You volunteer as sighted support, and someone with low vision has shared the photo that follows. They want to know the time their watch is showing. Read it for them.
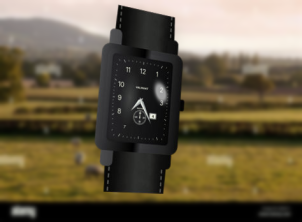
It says 7:25
